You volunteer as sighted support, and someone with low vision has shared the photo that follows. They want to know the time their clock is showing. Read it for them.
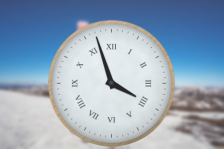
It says 3:57
